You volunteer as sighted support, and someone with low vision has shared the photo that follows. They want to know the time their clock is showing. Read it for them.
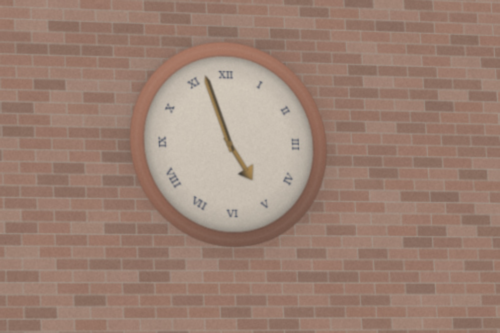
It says 4:57
